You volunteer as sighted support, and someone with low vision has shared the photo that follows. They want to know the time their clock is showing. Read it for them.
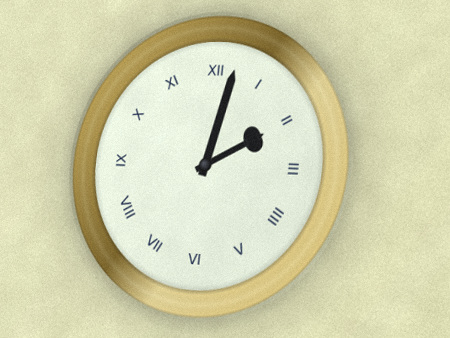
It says 2:02
